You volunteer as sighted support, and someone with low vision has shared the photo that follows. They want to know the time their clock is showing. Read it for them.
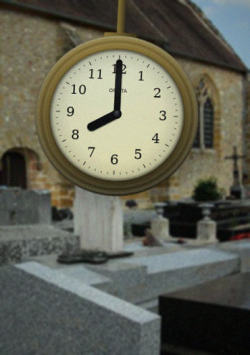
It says 8:00
